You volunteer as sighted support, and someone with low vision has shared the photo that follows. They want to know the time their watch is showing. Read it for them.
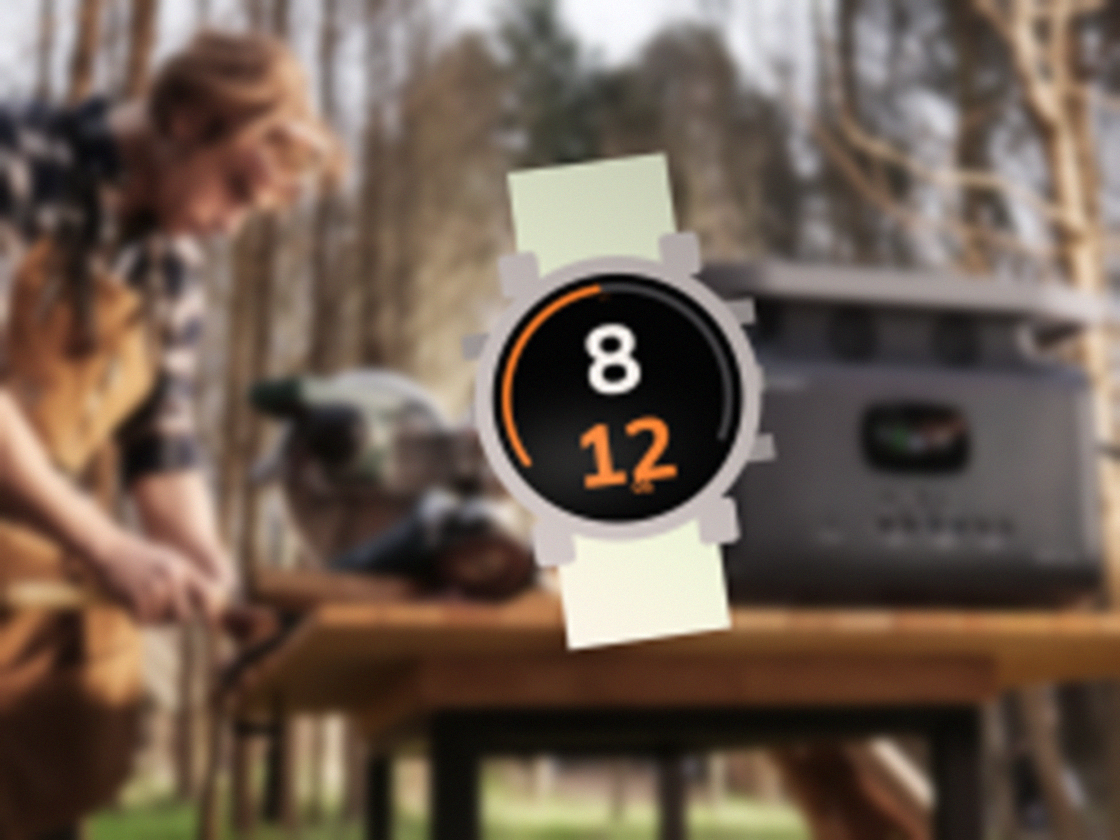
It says 8:12
